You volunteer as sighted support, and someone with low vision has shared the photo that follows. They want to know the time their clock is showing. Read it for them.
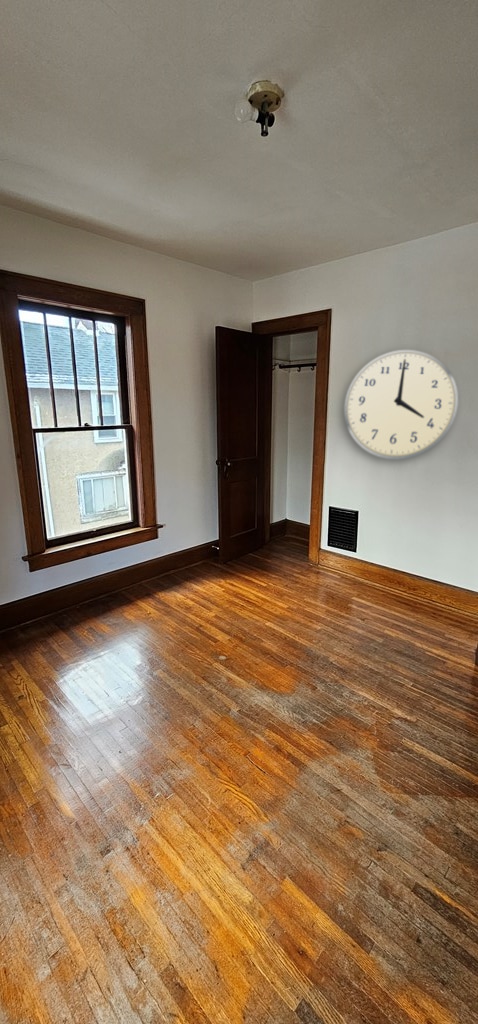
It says 4:00
